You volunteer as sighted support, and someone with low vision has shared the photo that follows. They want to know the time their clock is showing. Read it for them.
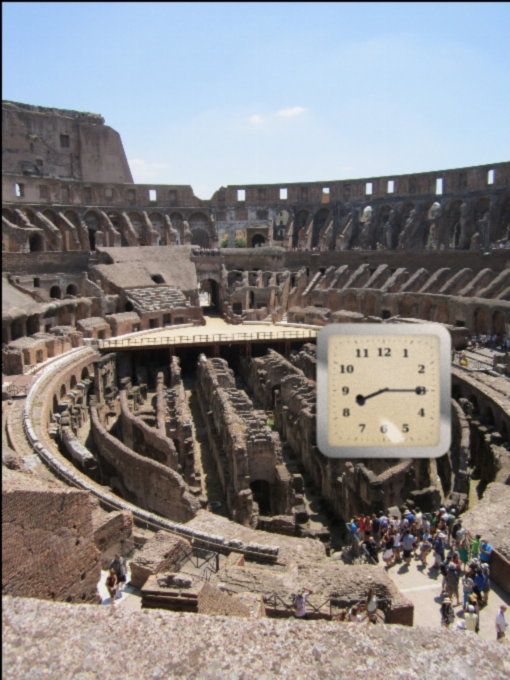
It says 8:15
